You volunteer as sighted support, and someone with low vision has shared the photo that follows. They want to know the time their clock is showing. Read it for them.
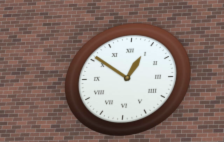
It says 12:51
